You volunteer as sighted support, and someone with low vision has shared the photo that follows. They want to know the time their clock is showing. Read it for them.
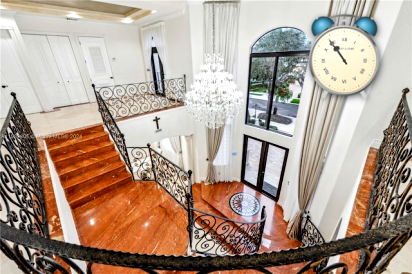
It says 10:54
